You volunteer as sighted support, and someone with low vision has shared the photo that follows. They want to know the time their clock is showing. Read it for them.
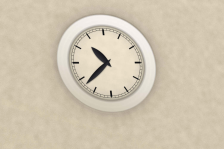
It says 10:38
